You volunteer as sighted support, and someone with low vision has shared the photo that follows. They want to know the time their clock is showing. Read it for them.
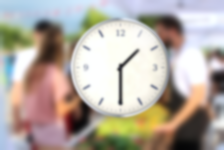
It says 1:30
